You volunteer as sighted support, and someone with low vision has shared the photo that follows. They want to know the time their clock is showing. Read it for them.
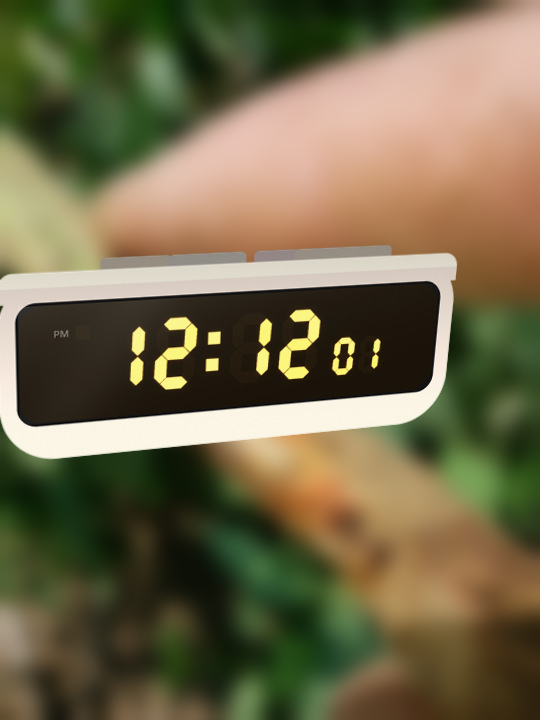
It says 12:12:01
